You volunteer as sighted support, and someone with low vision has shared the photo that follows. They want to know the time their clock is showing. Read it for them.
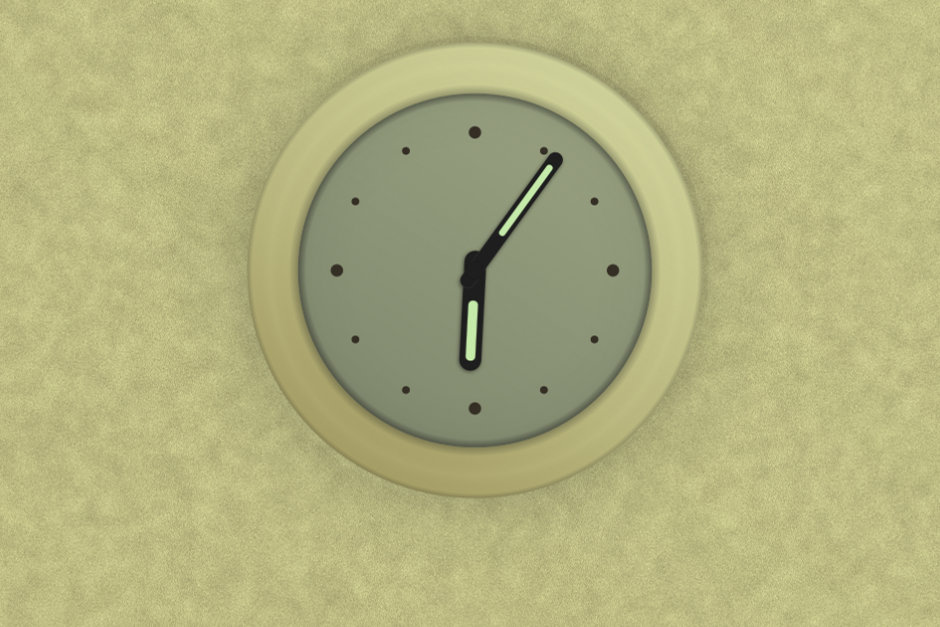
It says 6:06
